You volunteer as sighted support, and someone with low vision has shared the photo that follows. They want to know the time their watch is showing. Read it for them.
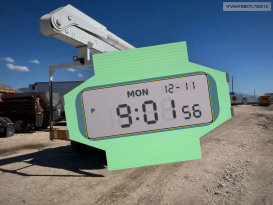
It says 9:01:56
